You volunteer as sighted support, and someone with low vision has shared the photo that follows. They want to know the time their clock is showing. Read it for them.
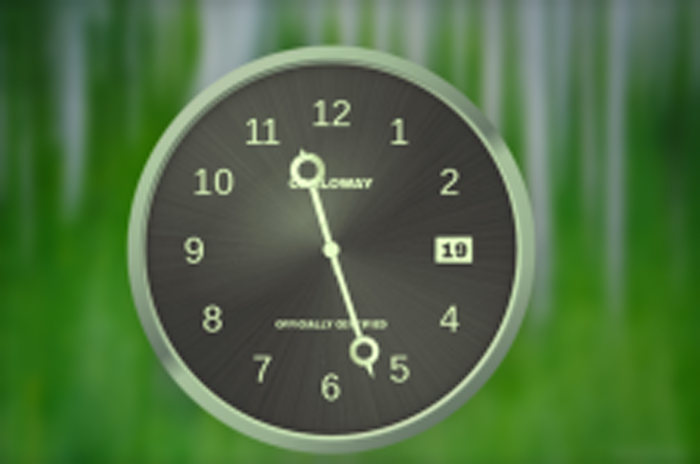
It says 11:27
